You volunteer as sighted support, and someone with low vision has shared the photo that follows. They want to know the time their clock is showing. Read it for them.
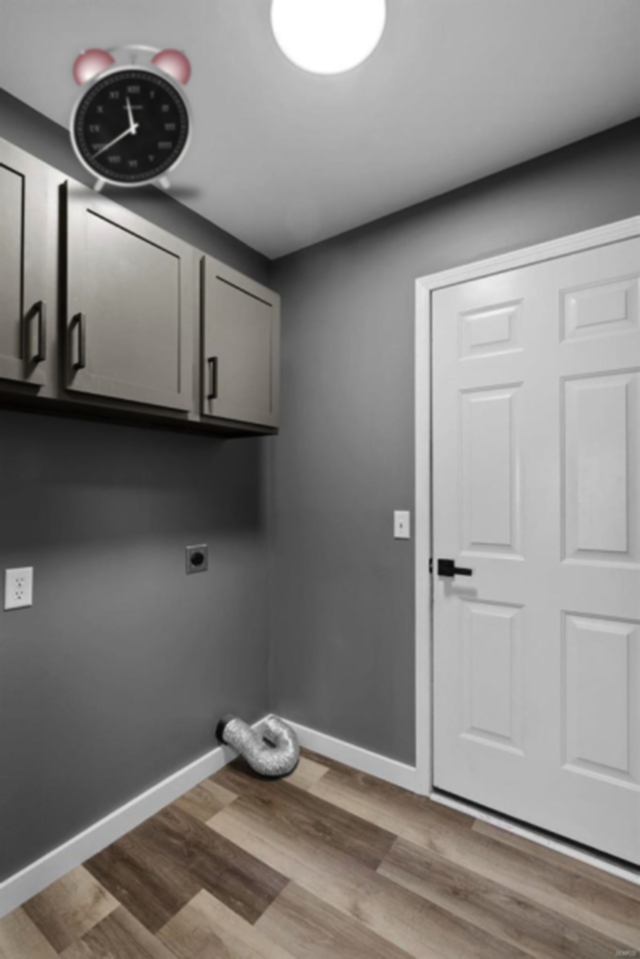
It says 11:39
